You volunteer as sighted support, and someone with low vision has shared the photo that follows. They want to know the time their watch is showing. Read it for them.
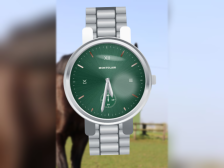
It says 5:32
